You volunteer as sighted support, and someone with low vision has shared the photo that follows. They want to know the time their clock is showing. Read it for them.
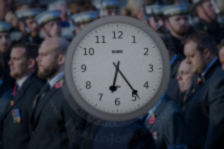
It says 6:24
